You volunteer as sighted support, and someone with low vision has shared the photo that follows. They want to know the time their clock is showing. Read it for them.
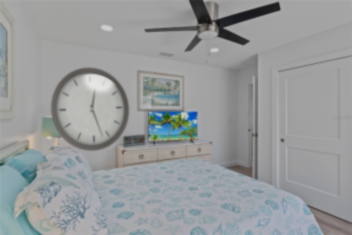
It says 12:27
